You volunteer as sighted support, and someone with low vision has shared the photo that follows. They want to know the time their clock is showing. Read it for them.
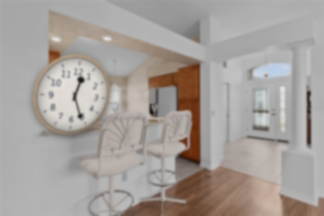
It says 12:26
